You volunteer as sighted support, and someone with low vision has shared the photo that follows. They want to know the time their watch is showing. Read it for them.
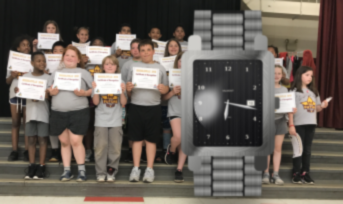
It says 6:17
